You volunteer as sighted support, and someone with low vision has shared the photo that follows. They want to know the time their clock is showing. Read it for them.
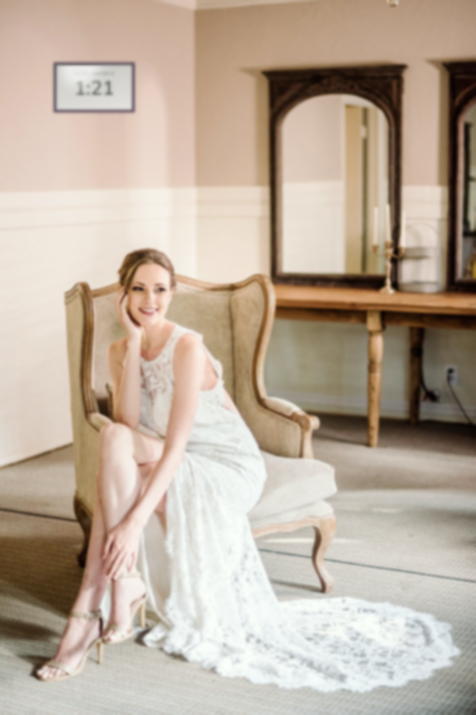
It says 1:21
